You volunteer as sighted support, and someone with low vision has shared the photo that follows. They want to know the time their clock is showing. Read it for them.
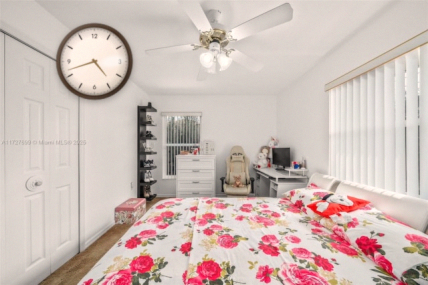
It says 4:42
